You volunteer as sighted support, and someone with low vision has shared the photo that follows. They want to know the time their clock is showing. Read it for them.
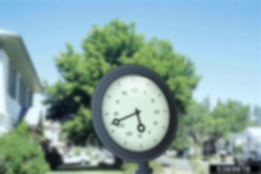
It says 5:42
